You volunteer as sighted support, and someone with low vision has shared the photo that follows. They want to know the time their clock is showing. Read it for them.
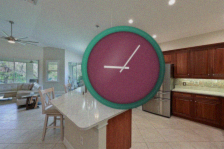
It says 9:06
